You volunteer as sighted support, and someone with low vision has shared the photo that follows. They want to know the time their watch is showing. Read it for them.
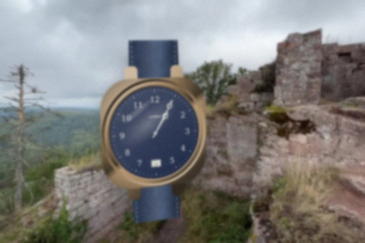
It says 1:05
